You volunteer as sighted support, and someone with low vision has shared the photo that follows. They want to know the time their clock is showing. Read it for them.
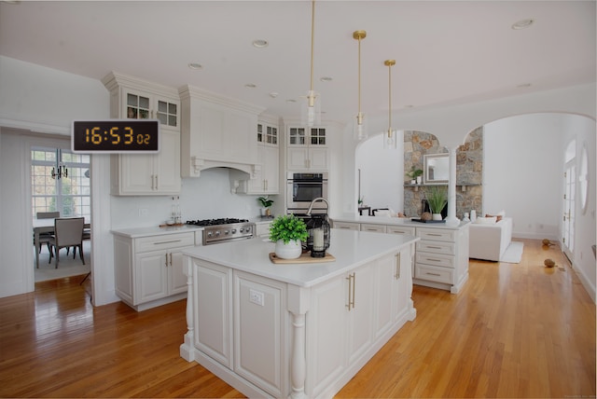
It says 16:53:02
